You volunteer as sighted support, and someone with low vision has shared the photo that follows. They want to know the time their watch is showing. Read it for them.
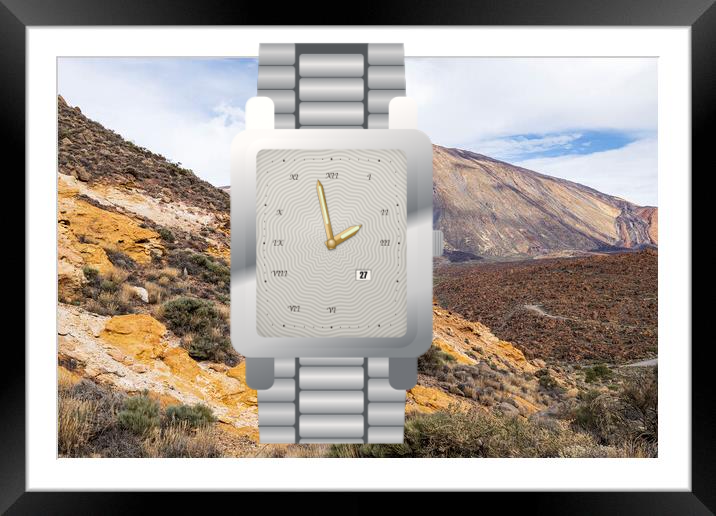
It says 1:58
